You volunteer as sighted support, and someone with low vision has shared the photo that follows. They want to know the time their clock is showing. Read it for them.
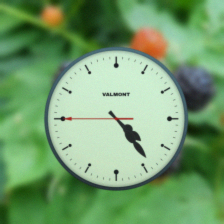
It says 4:23:45
